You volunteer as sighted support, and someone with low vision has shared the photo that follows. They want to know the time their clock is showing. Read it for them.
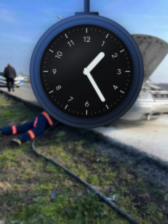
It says 1:25
